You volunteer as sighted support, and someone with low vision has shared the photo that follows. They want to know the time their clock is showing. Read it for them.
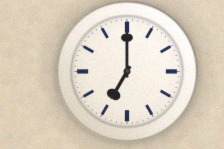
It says 7:00
